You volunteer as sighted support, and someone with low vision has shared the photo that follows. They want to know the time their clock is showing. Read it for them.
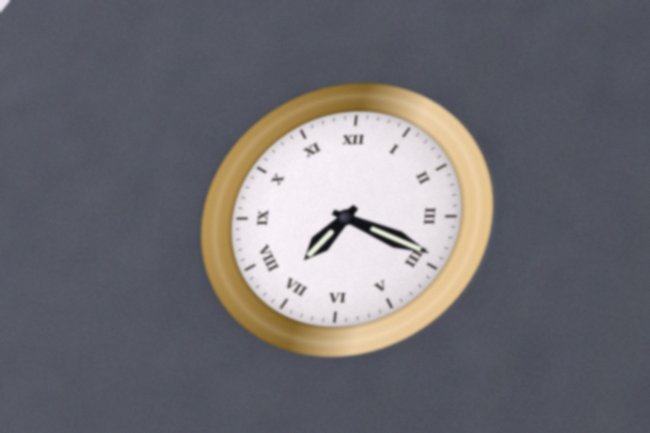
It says 7:19
